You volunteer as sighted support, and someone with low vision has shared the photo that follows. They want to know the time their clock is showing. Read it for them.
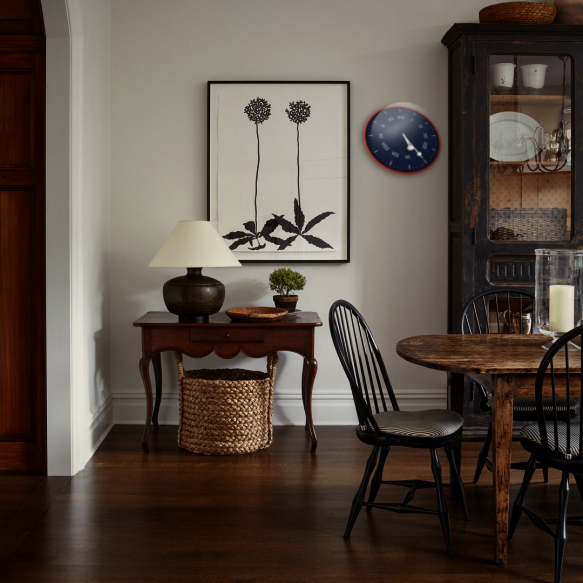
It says 5:25
